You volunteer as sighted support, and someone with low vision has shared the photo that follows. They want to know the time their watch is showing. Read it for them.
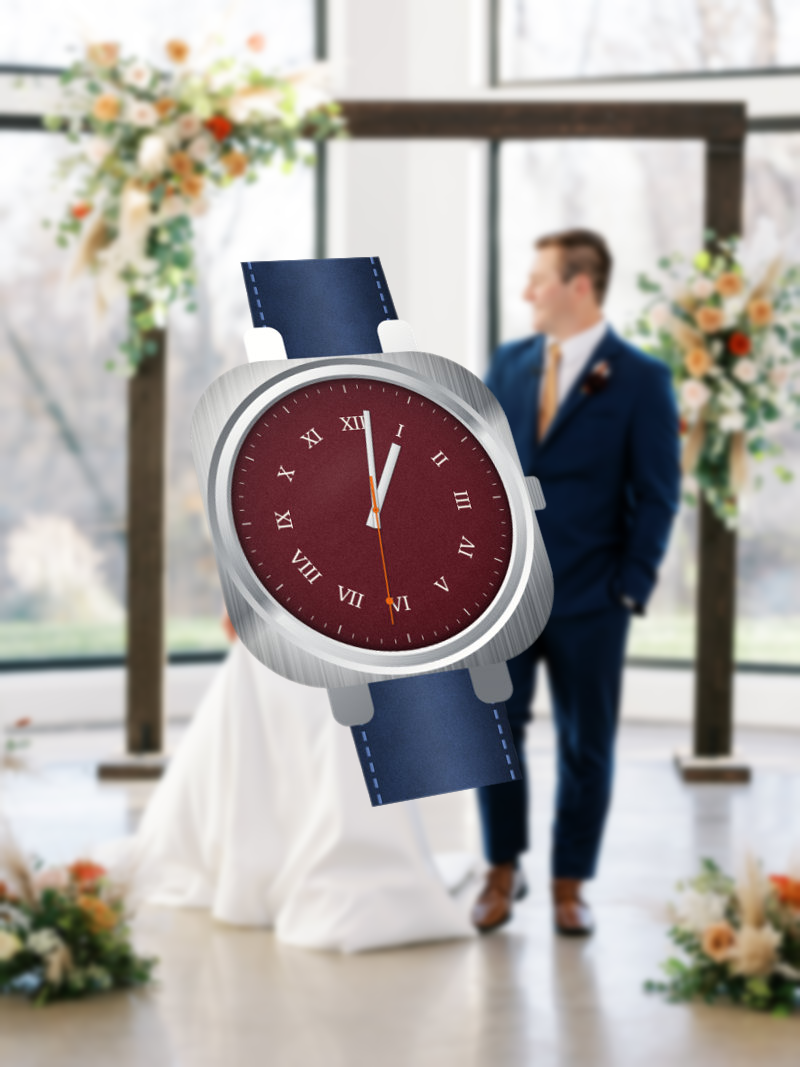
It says 1:01:31
